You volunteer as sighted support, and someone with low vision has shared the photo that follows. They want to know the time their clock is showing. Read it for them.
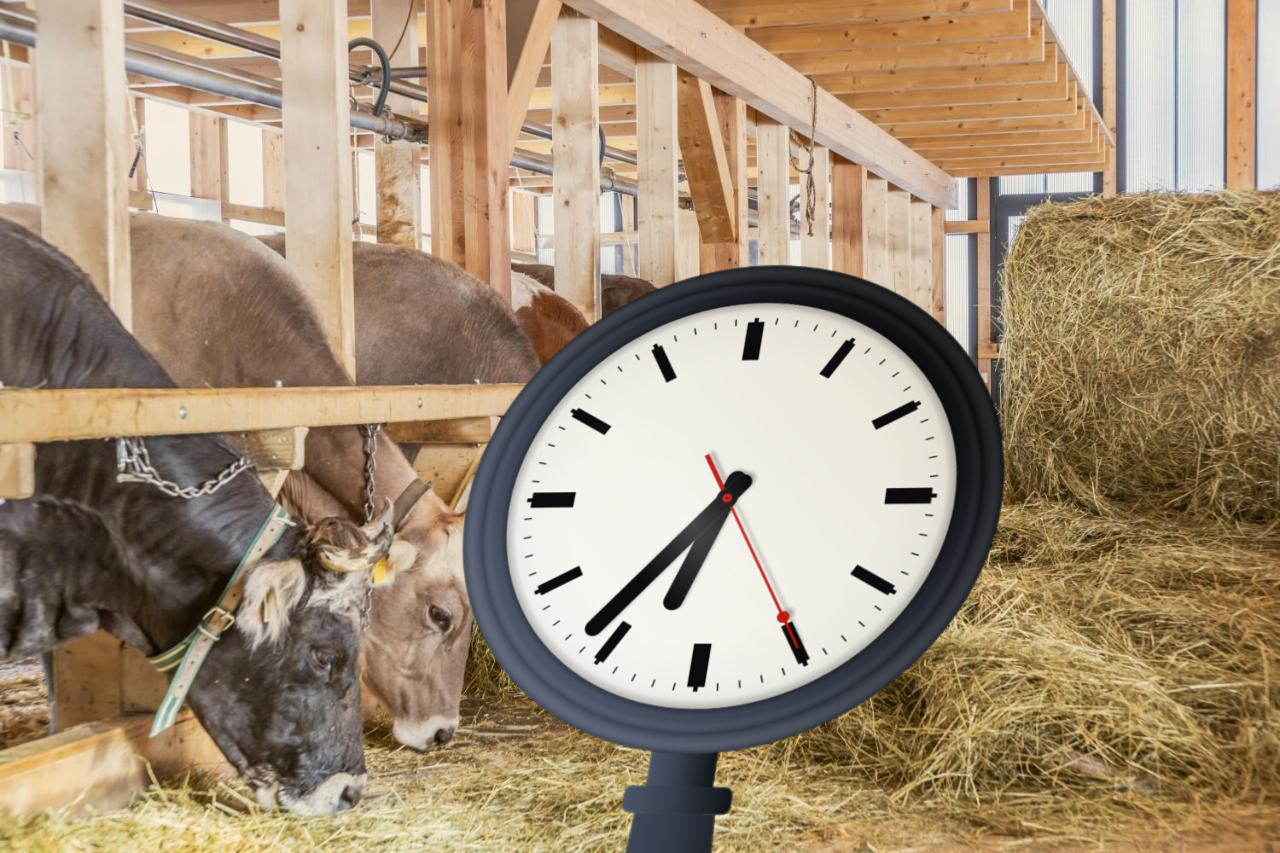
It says 6:36:25
